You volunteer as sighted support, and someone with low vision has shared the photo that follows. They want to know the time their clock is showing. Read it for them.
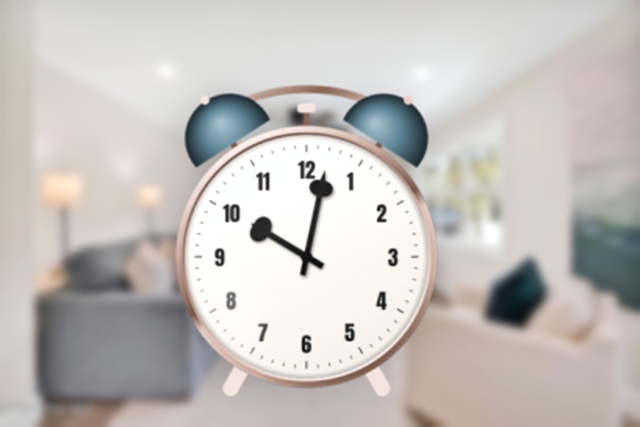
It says 10:02
